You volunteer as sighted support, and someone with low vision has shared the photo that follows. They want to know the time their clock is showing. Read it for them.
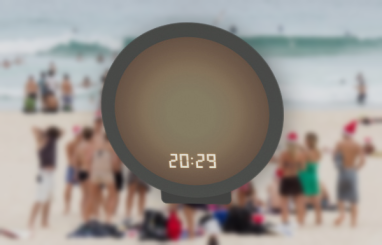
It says 20:29
